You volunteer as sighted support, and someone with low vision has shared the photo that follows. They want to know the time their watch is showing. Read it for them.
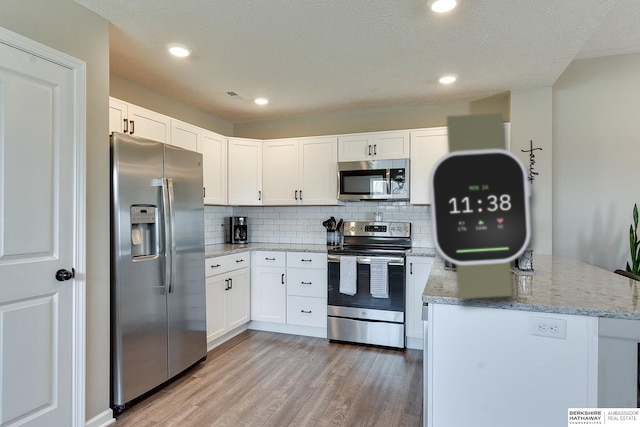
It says 11:38
